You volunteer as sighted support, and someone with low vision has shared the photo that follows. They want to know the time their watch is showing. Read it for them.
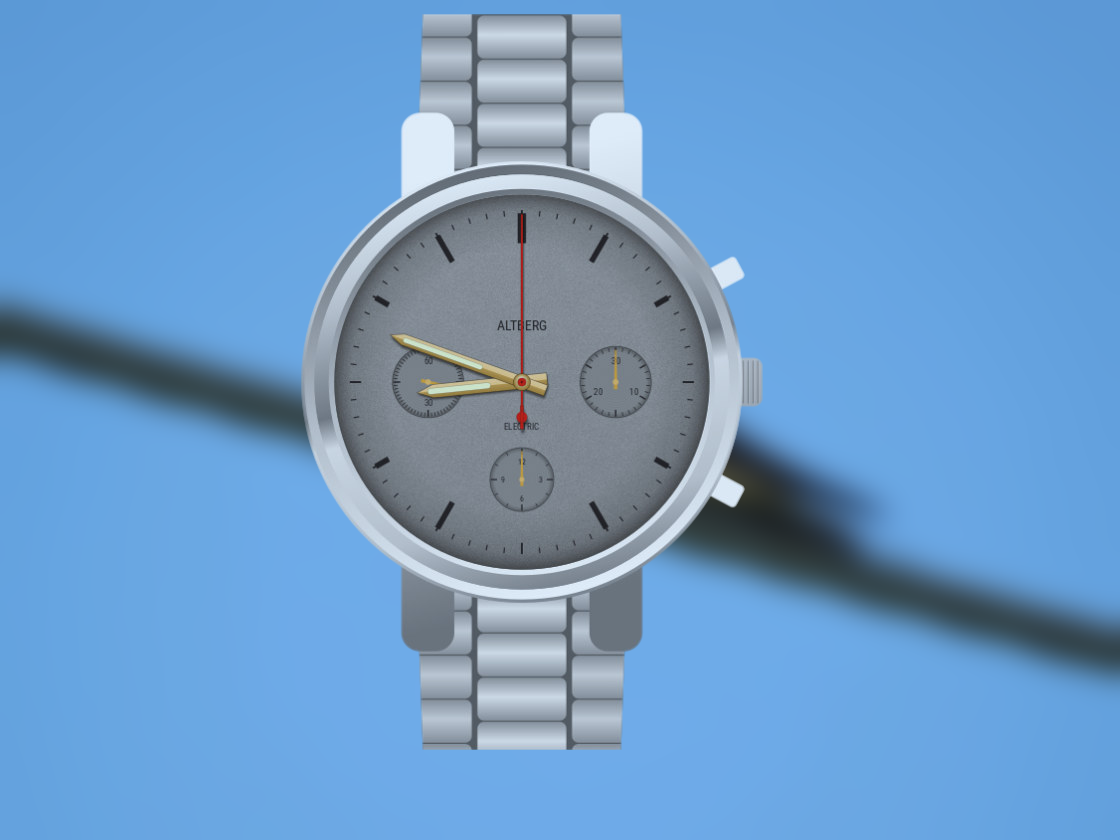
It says 8:48:17
